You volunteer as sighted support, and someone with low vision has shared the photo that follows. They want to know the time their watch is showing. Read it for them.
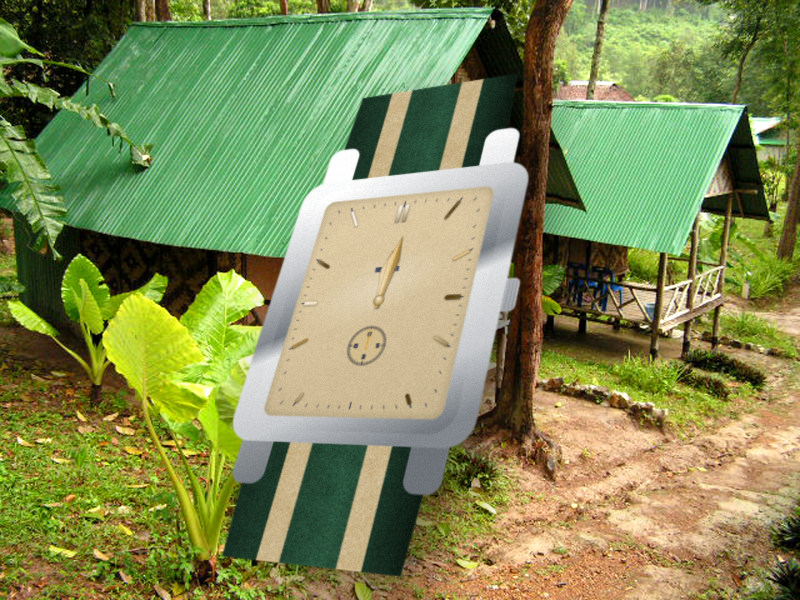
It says 12:01
